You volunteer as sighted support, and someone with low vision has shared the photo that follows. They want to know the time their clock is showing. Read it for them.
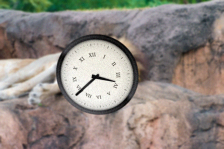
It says 3:39
